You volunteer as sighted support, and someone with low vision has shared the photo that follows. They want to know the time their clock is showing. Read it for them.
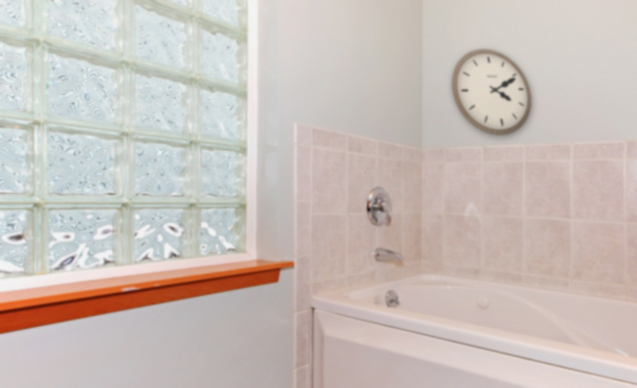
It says 4:11
